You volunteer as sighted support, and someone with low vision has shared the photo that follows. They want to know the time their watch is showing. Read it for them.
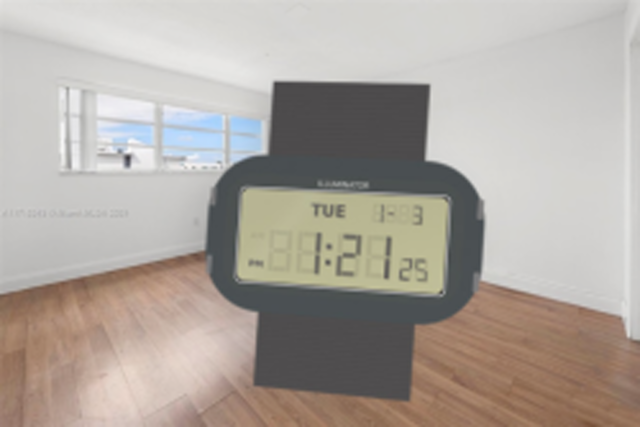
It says 1:21:25
